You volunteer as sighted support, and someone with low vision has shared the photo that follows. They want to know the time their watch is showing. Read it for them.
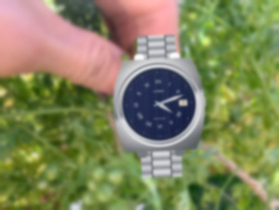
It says 4:12
